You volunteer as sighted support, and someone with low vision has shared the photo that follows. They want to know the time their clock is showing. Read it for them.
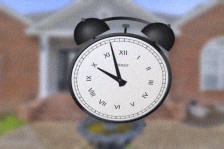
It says 9:57
